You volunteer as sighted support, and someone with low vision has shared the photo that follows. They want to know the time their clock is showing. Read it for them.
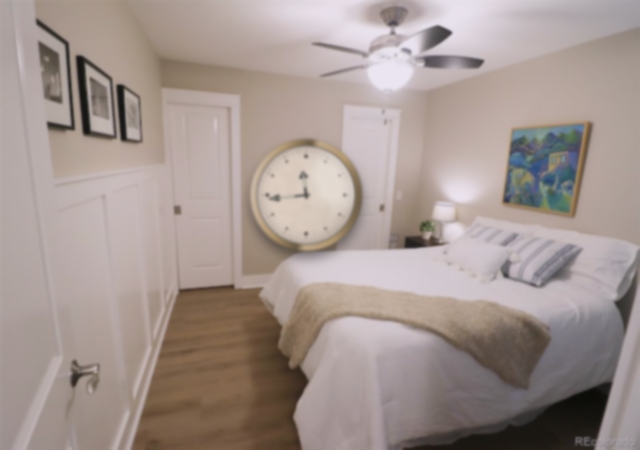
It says 11:44
